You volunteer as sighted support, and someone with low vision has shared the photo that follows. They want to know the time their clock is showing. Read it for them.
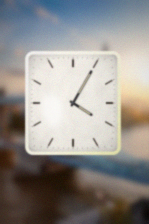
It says 4:05
